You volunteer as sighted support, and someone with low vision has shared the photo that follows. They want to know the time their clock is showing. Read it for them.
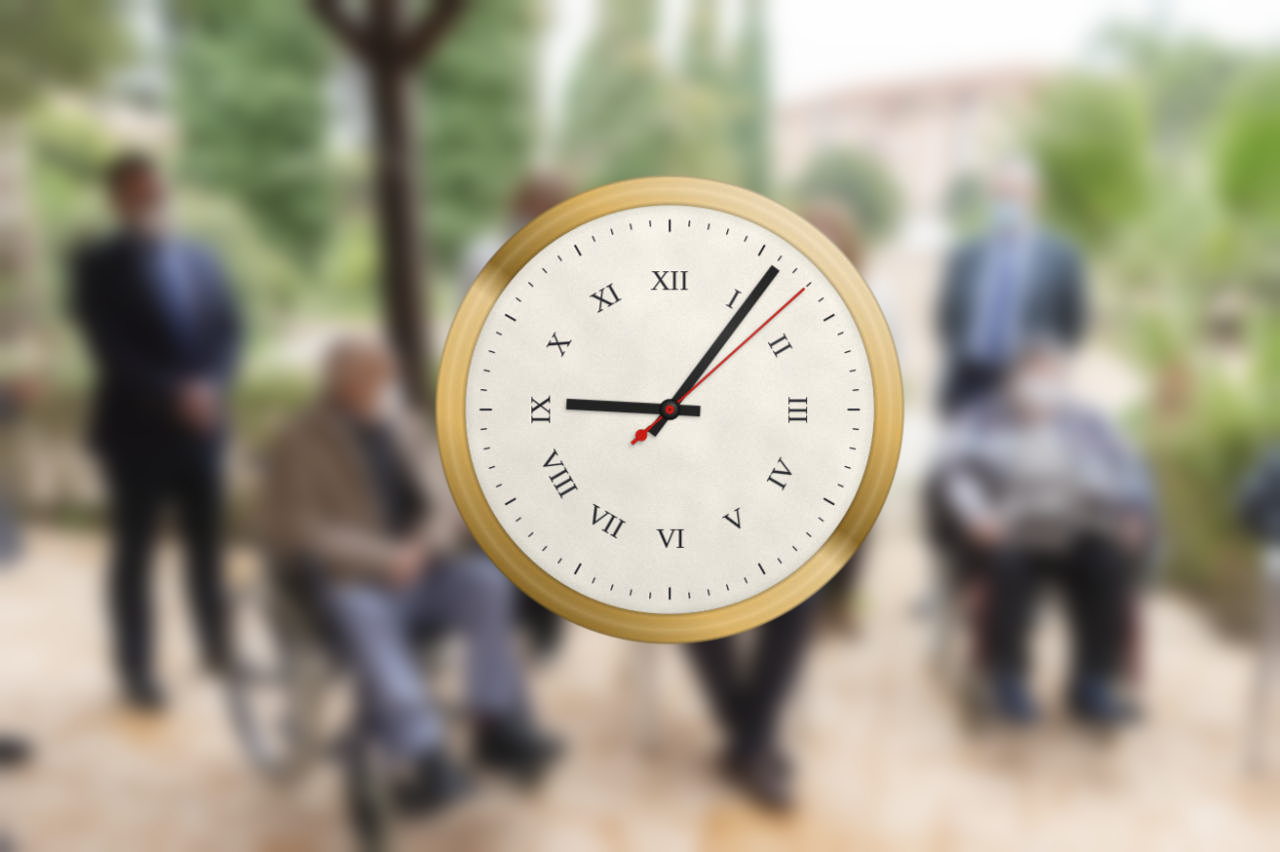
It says 9:06:08
